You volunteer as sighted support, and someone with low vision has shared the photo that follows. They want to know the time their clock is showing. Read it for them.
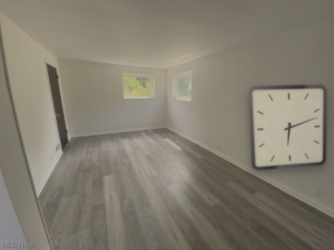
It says 6:12
